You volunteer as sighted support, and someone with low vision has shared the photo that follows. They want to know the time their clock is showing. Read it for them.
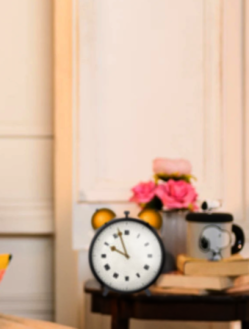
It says 9:57
